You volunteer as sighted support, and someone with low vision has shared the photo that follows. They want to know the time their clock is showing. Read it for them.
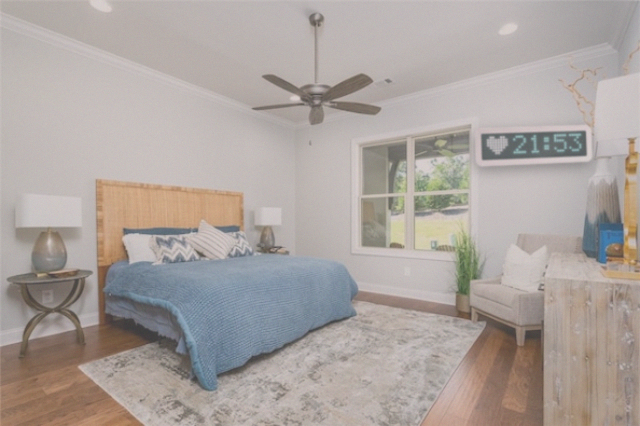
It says 21:53
